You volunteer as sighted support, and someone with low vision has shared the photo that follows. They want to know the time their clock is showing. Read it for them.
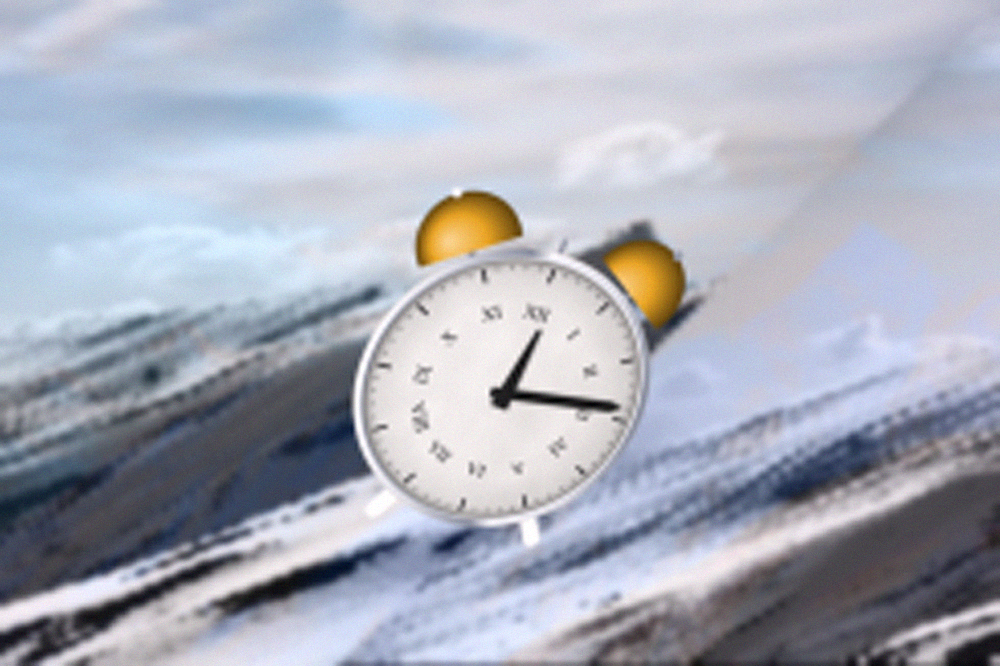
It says 12:14
